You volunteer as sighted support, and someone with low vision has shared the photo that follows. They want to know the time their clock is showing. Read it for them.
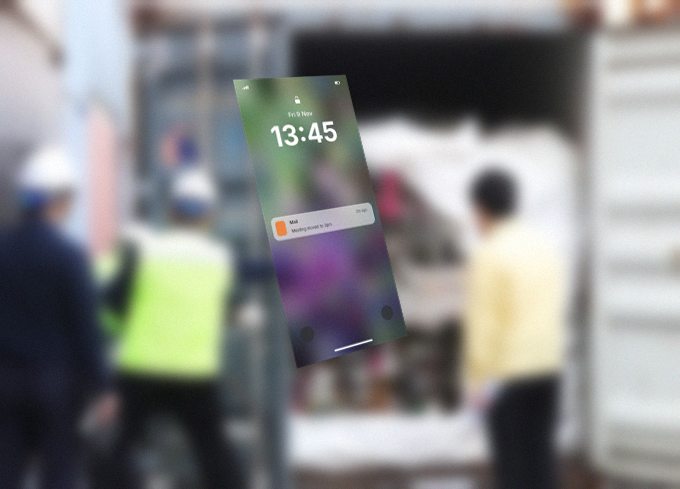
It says 13:45
